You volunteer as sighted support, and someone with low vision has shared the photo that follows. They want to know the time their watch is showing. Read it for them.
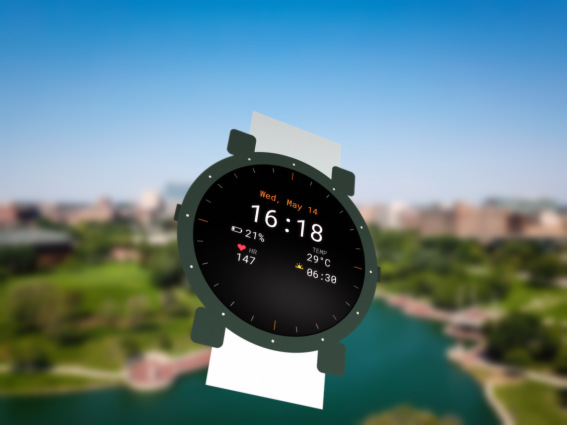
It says 16:18
